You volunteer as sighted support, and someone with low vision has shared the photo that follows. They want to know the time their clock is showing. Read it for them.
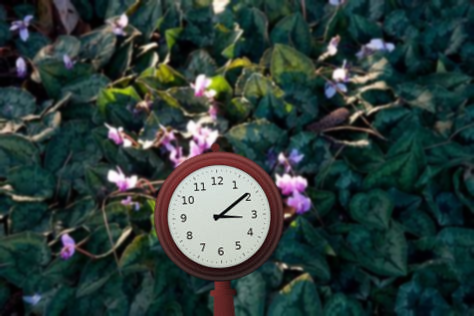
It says 3:09
